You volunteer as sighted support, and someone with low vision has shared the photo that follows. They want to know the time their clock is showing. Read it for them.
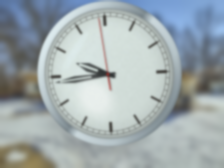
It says 9:43:59
